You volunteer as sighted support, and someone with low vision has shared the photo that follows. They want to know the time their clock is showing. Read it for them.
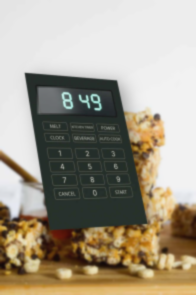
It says 8:49
